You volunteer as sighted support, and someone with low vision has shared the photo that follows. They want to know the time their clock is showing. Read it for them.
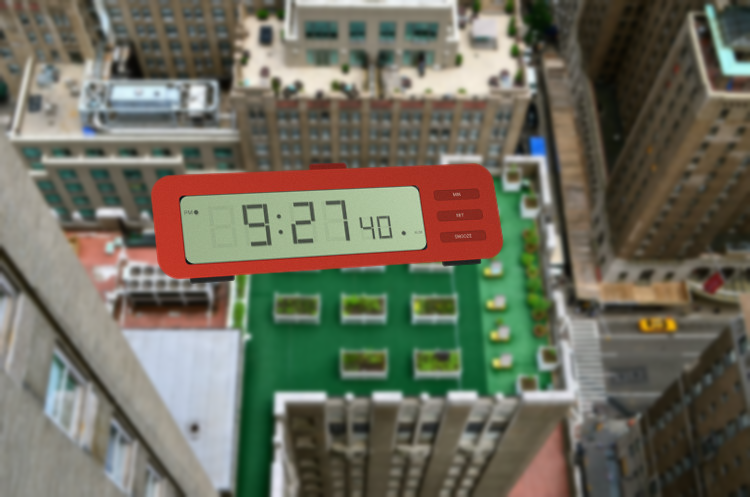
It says 9:27:40
